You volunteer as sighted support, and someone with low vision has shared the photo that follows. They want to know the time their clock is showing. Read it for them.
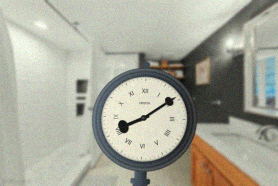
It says 8:09
